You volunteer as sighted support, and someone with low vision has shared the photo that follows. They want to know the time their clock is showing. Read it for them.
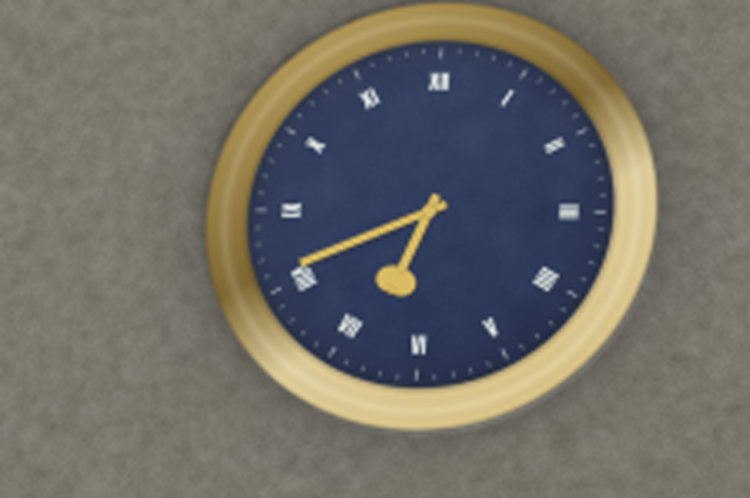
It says 6:41
